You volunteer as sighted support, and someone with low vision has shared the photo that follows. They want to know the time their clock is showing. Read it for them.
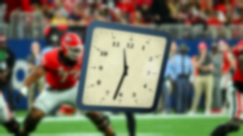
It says 11:32
